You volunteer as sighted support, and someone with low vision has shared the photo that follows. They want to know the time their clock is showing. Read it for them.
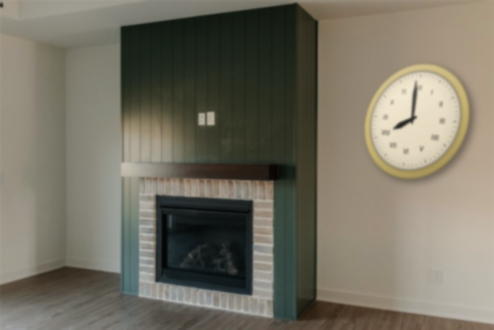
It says 7:59
